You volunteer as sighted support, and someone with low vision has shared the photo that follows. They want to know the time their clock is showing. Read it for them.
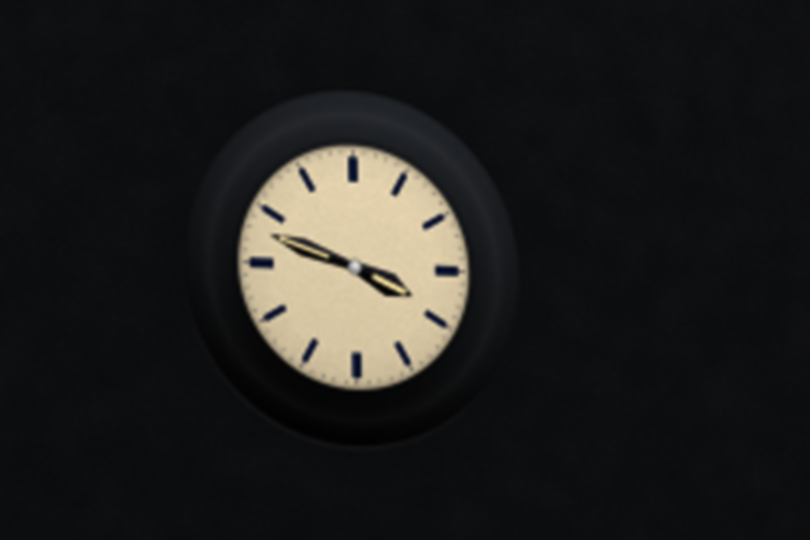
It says 3:48
